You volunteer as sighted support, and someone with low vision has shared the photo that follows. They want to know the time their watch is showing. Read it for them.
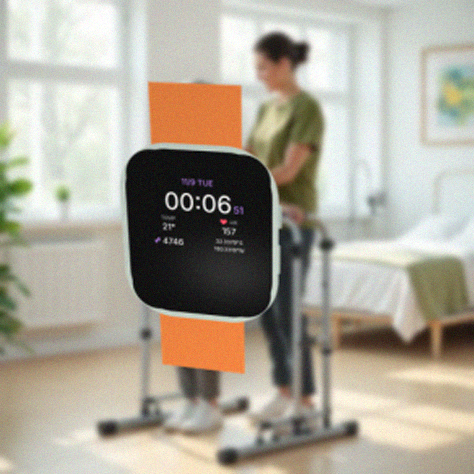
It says 0:06
